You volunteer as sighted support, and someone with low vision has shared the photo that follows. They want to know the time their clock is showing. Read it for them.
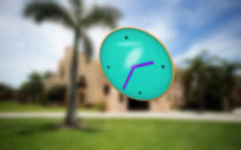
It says 2:36
